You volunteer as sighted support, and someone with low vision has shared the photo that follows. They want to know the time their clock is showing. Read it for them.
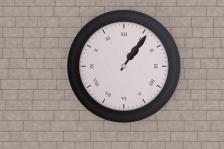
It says 1:06
